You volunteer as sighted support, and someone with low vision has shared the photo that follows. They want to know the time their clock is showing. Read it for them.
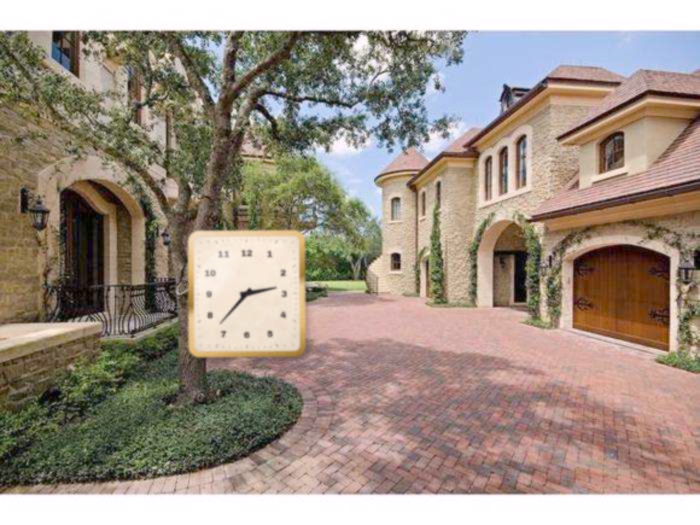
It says 2:37
